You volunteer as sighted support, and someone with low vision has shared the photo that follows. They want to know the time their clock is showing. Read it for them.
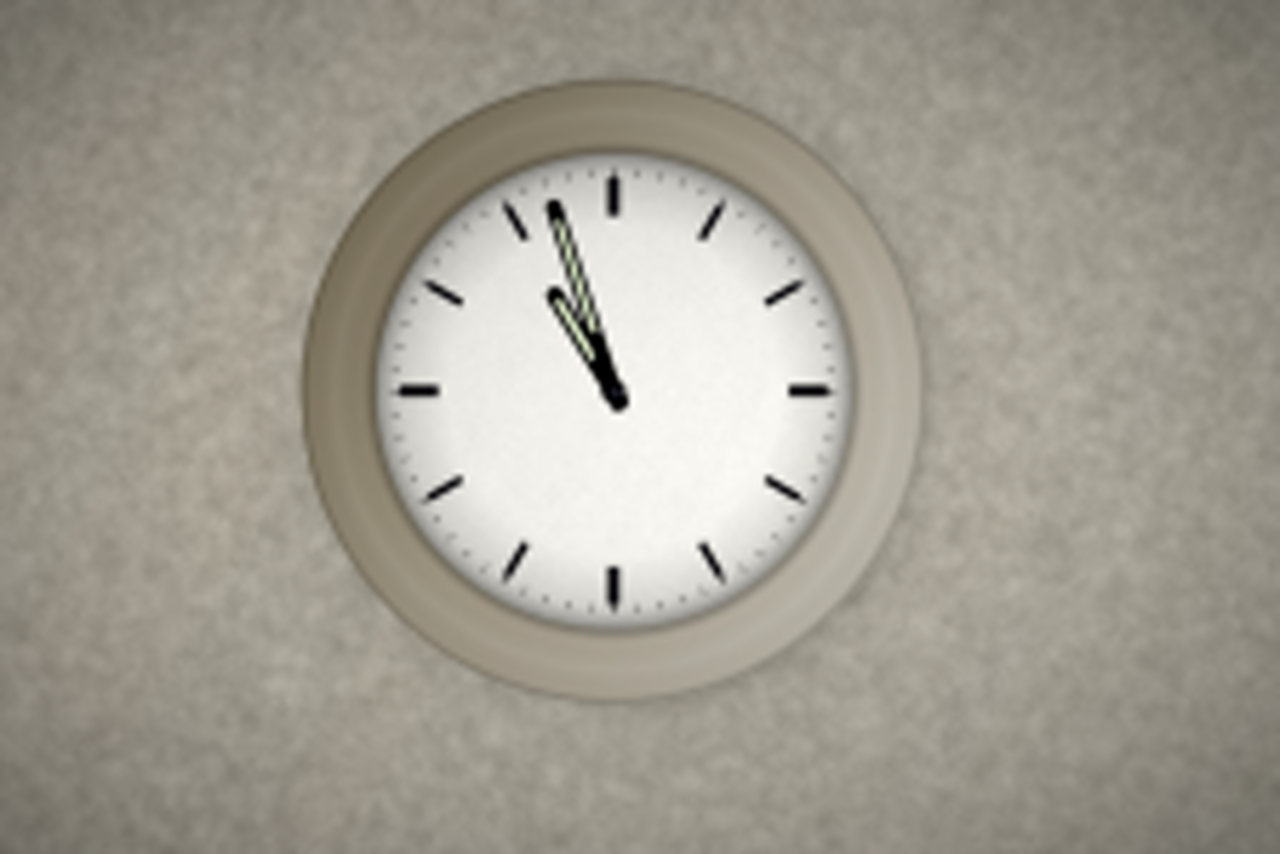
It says 10:57
